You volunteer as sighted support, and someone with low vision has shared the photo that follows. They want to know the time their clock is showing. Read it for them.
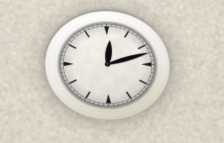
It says 12:12
